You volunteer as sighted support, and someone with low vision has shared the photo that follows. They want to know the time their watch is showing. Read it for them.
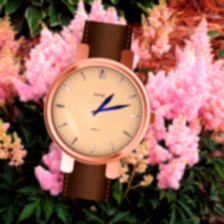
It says 1:12
